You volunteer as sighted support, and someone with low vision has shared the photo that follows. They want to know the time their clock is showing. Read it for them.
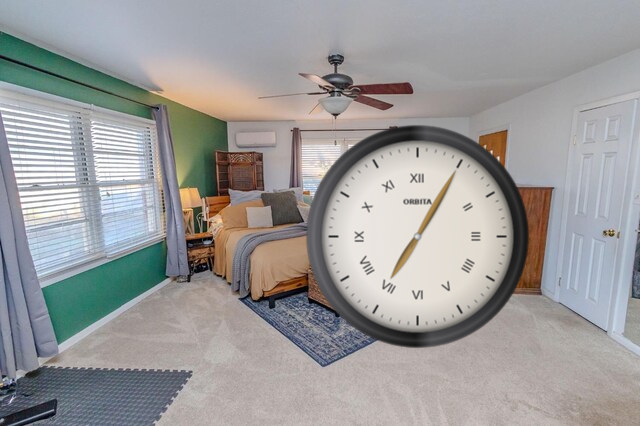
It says 7:05
